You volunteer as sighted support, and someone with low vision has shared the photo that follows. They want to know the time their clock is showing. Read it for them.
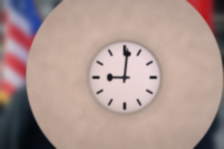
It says 9:01
